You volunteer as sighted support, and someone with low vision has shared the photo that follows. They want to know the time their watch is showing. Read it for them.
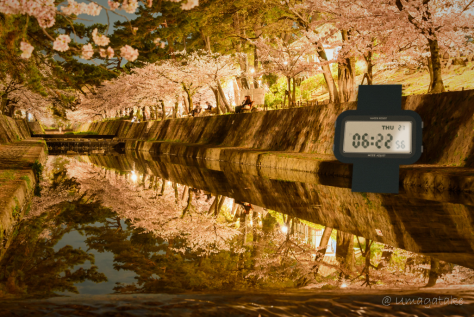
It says 6:22:56
